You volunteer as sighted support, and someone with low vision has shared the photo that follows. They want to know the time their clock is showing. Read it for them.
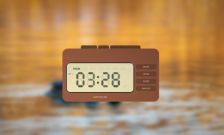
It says 3:28
